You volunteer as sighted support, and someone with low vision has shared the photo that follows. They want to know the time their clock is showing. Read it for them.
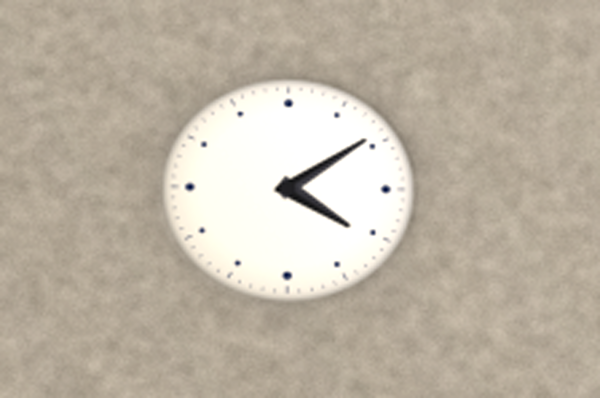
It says 4:09
